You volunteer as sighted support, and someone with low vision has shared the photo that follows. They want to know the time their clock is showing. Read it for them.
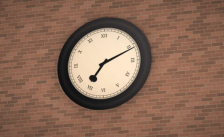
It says 7:11
